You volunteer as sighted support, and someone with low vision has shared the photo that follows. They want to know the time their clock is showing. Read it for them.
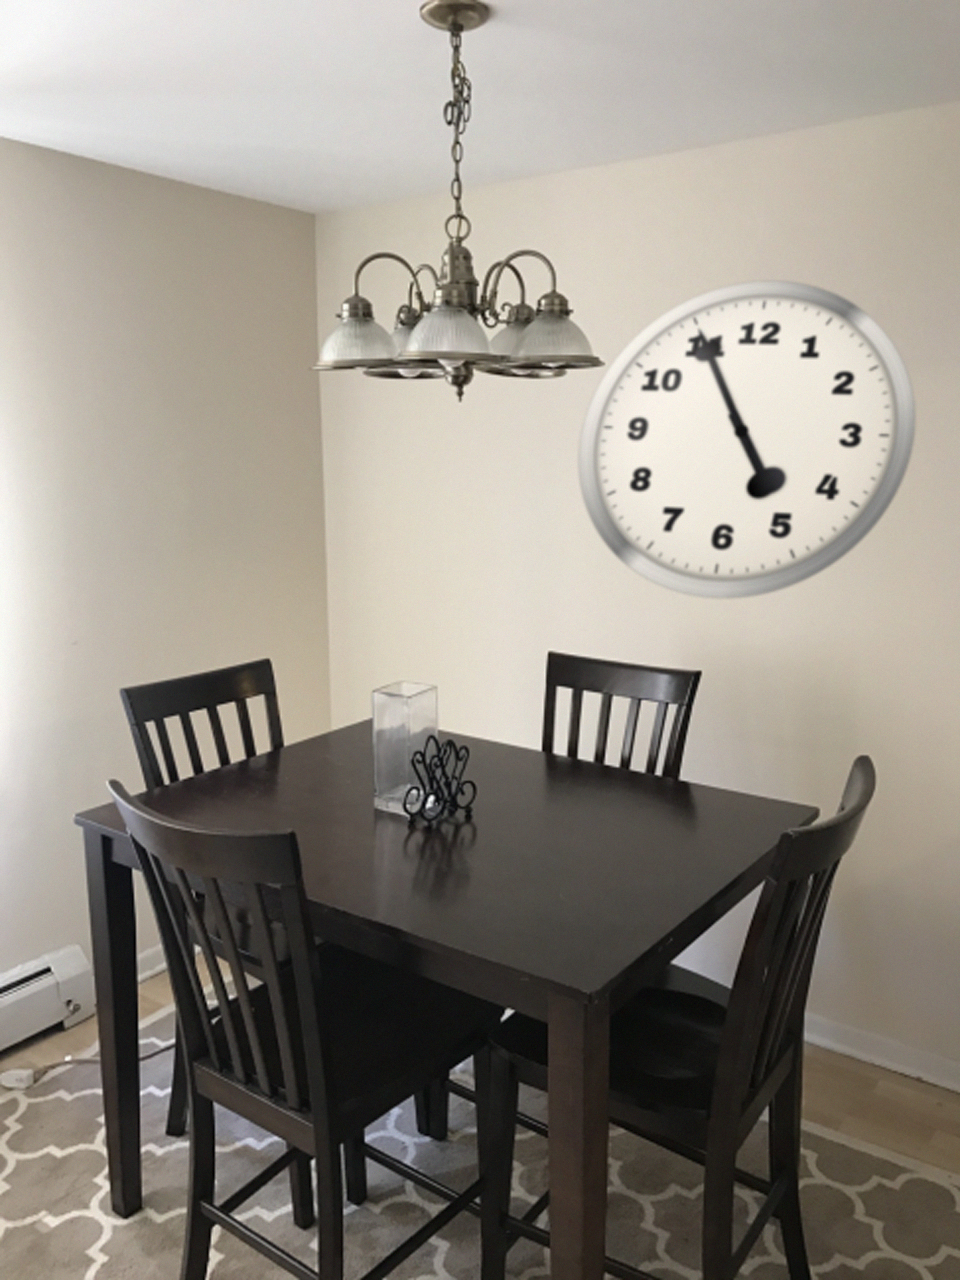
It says 4:55
